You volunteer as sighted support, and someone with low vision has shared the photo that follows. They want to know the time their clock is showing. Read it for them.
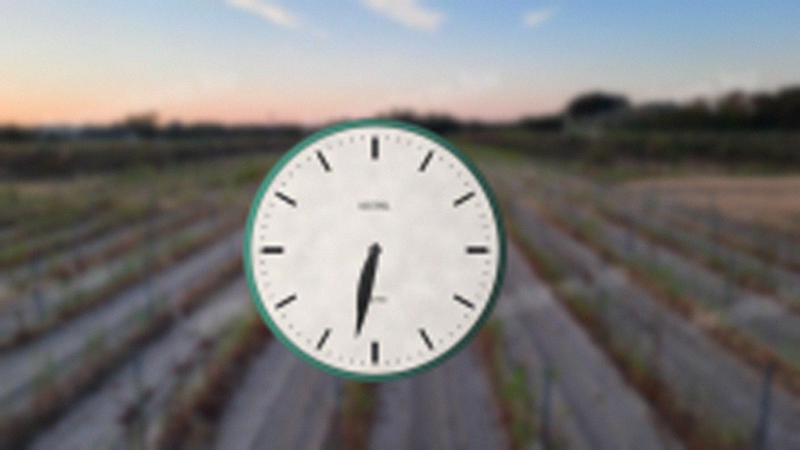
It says 6:32
